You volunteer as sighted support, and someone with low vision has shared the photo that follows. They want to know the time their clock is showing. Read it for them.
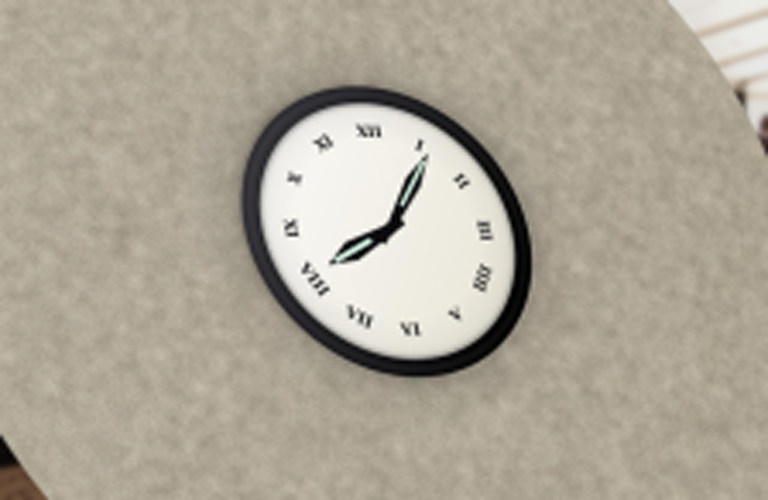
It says 8:06
